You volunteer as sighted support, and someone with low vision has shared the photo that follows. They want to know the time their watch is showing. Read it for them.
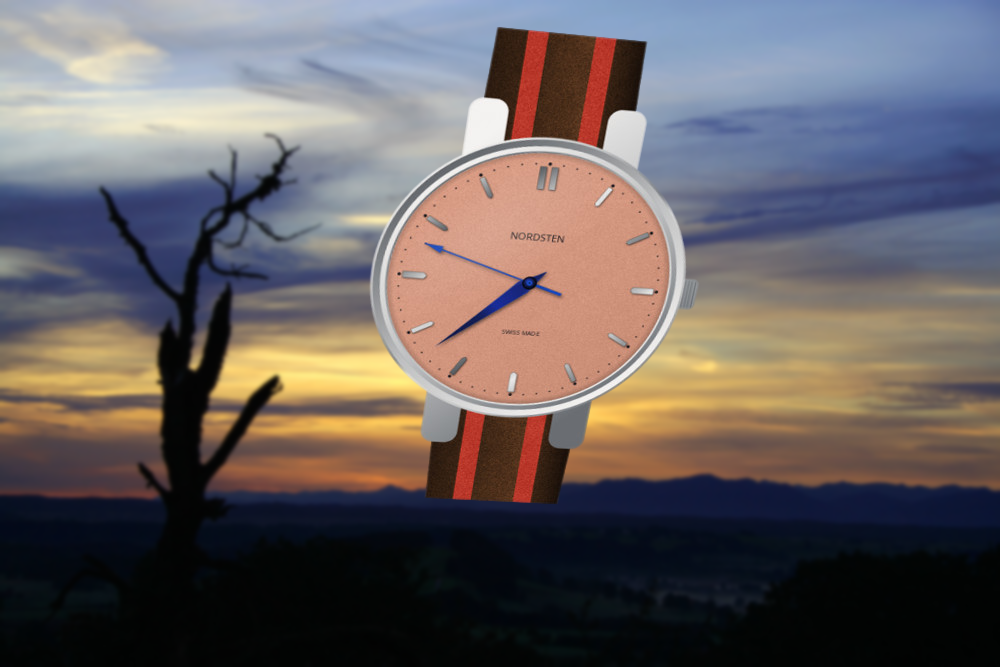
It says 7:37:48
